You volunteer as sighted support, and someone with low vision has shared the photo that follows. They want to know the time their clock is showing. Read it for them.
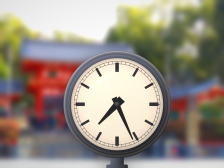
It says 7:26
